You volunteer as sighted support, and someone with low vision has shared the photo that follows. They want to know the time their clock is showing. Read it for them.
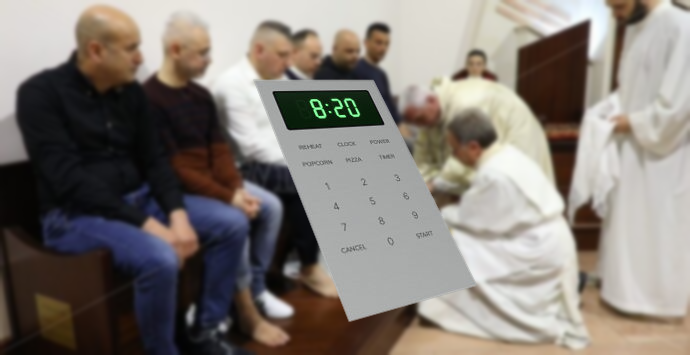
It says 8:20
